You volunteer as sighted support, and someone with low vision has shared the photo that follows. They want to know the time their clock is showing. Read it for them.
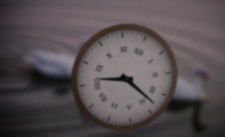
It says 8:18
